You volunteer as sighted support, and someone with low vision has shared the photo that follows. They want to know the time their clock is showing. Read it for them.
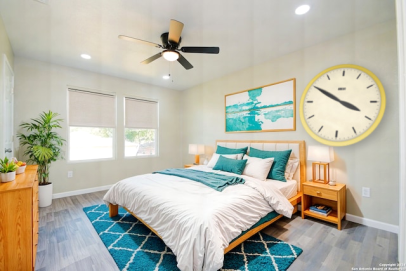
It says 3:50
